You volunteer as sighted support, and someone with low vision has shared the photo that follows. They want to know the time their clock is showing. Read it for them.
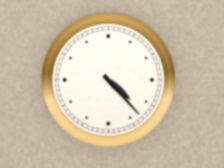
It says 4:23
